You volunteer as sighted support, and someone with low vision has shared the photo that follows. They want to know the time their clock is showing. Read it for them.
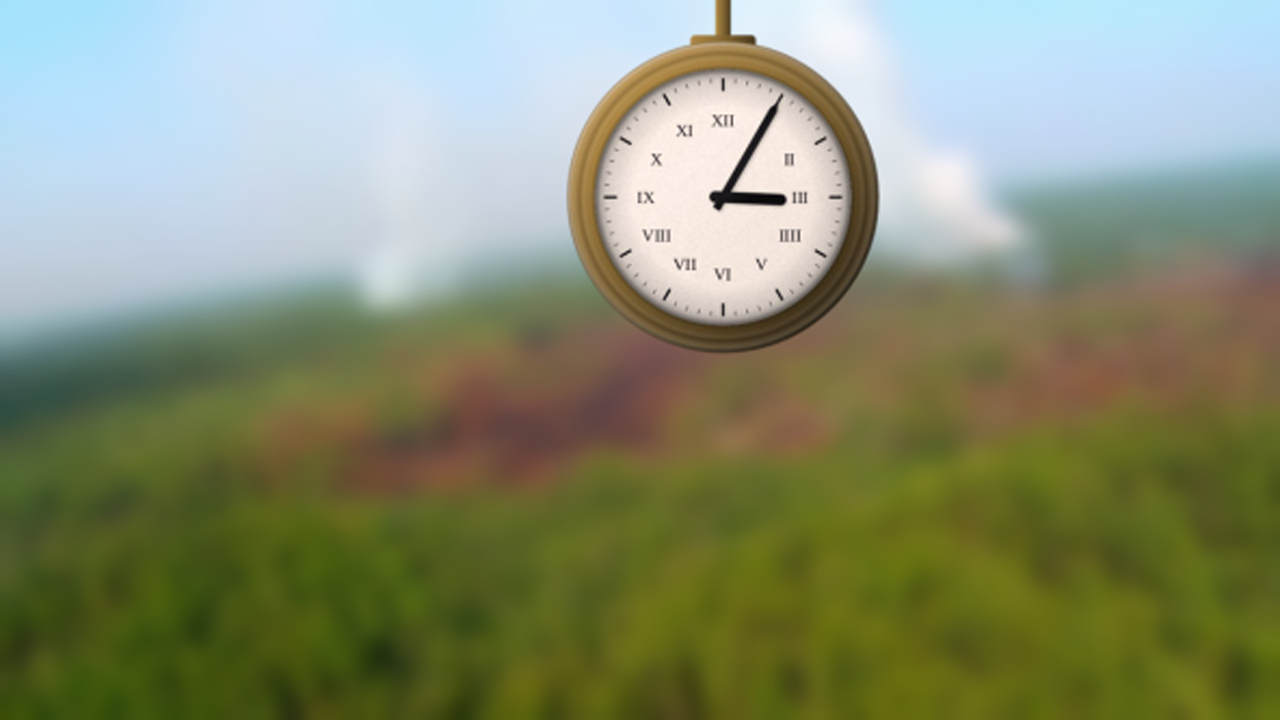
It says 3:05
